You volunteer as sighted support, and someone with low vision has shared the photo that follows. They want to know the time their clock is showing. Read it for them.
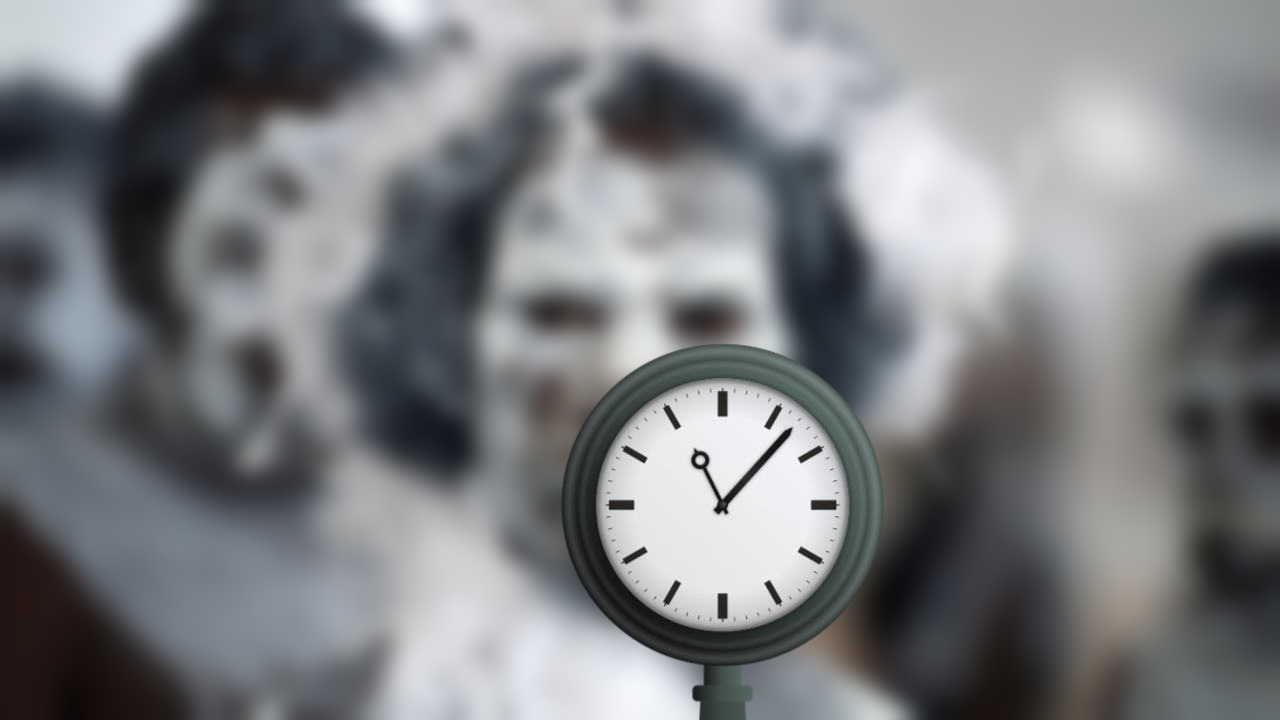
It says 11:07
